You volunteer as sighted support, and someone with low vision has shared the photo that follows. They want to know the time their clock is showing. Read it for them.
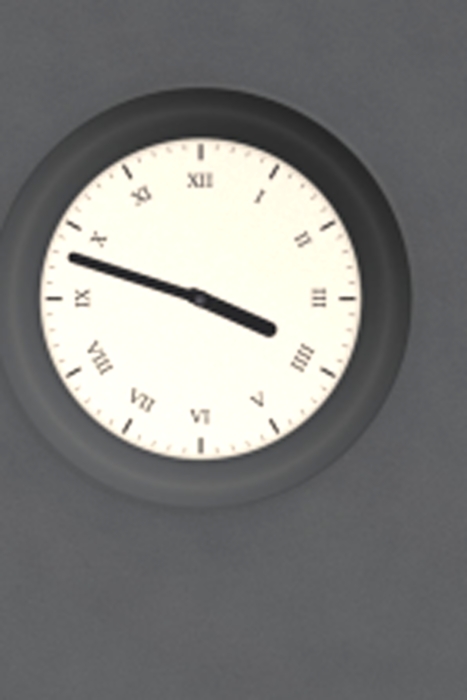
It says 3:48
